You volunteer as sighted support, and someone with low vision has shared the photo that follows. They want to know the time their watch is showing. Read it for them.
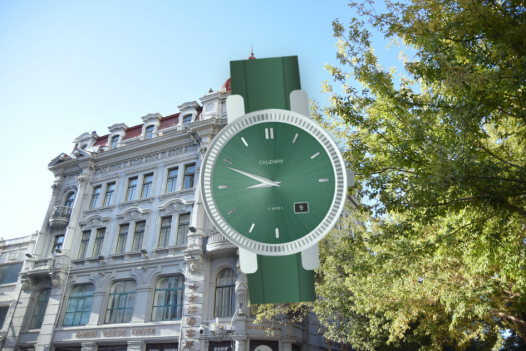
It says 8:49
